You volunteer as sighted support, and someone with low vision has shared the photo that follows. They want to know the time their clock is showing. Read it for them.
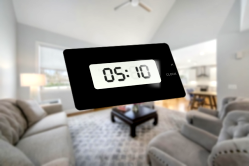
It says 5:10
